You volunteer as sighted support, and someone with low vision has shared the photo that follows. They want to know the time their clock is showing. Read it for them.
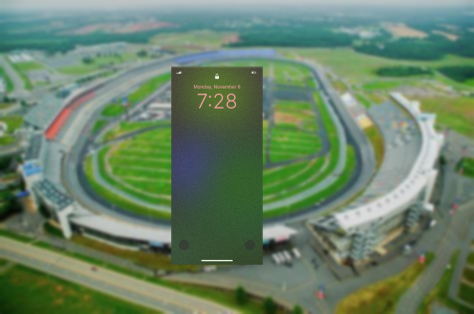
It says 7:28
